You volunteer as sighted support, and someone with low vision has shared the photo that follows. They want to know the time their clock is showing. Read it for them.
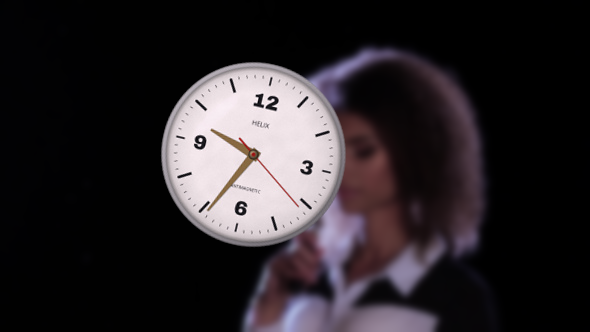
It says 9:34:21
